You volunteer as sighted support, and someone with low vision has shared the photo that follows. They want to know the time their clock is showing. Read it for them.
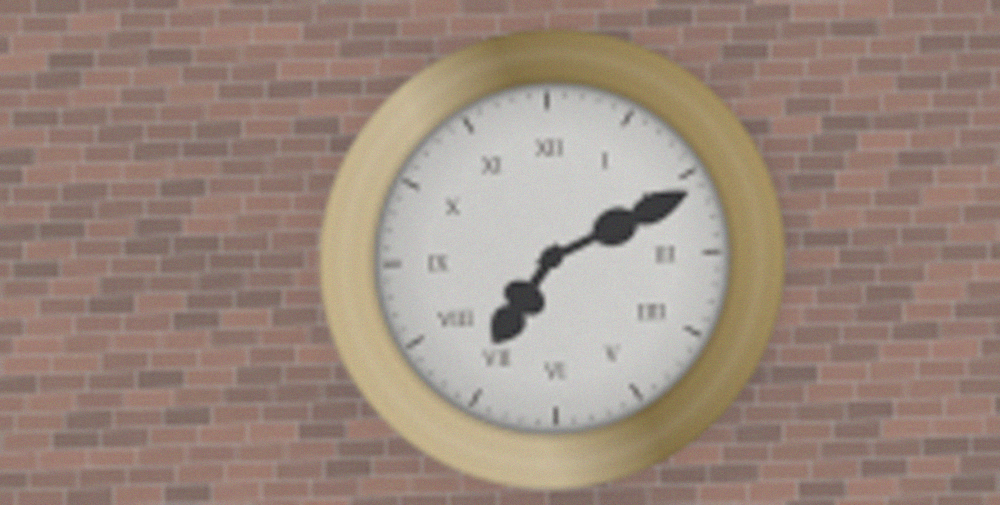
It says 7:11
